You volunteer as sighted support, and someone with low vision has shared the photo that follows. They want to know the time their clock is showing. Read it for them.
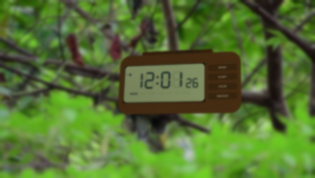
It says 12:01
